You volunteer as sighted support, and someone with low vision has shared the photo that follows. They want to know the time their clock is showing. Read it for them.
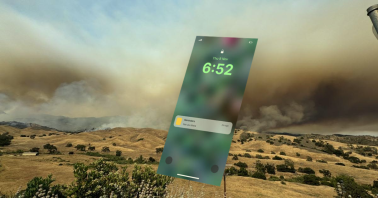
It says 6:52
